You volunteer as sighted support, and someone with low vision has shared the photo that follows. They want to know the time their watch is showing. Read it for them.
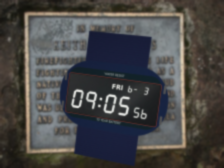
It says 9:05:56
